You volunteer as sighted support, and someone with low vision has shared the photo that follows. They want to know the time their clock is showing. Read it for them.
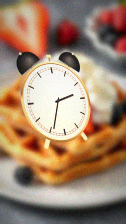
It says 2:34
